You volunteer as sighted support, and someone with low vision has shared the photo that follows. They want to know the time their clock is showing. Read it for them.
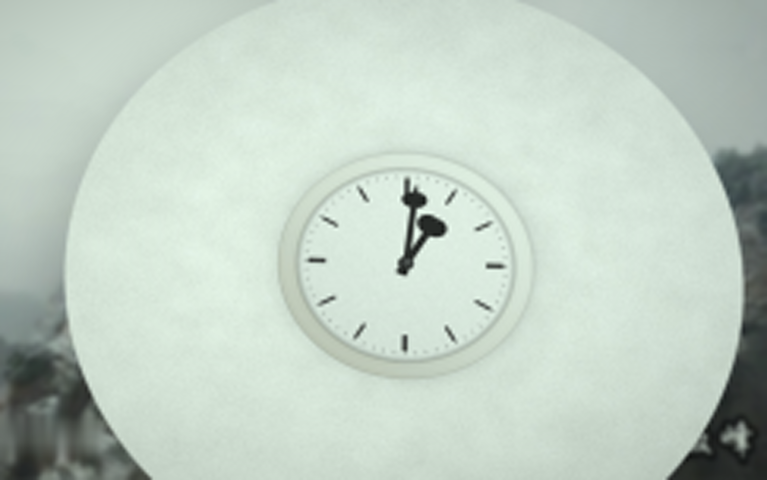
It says 1:01
